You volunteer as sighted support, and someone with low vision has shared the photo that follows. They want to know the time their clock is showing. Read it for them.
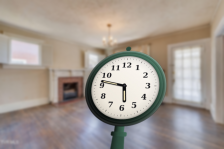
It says 5:47
